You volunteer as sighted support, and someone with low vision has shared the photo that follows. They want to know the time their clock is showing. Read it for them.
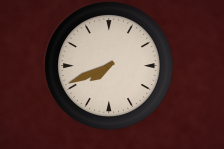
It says 7:41
